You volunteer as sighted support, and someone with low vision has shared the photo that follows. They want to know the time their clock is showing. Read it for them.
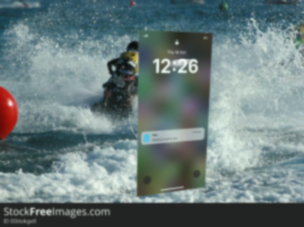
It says 12:26
